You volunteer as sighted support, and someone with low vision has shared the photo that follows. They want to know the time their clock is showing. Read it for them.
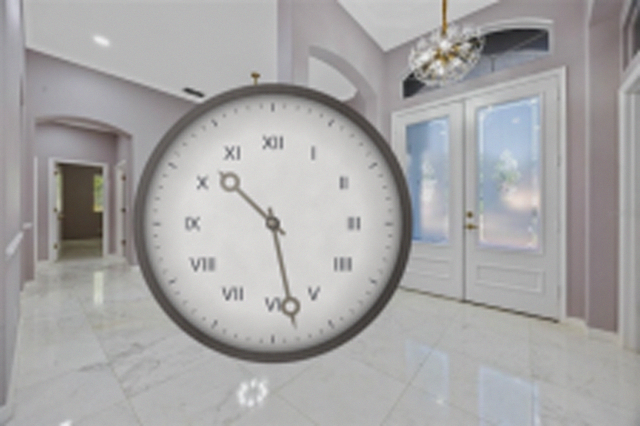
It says 10:28
